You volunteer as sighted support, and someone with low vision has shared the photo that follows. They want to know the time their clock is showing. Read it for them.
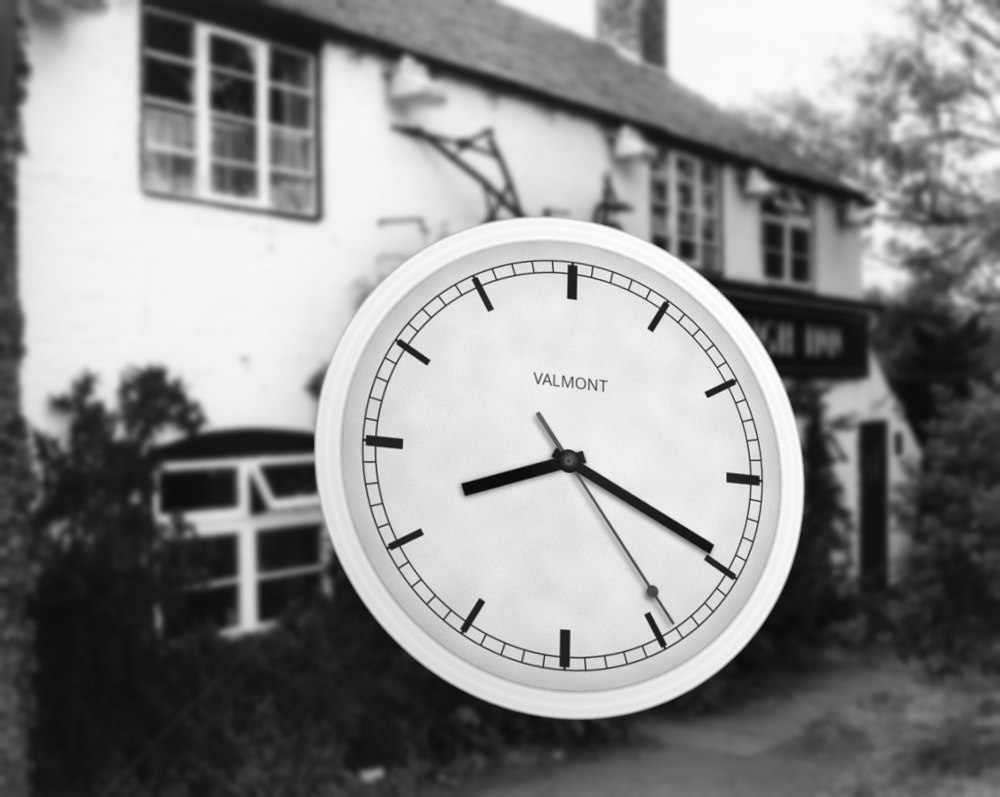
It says 8:19:24
